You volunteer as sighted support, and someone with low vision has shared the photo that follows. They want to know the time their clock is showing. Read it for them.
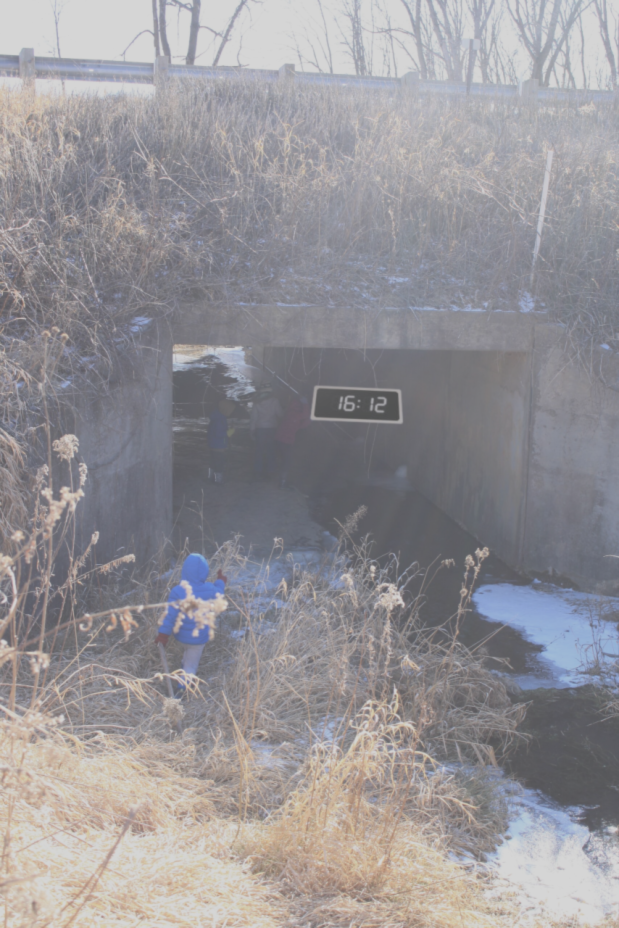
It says 16:12
